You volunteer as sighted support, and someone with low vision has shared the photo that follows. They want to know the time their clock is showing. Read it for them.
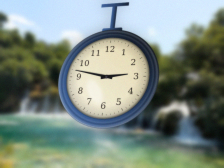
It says 2:47
